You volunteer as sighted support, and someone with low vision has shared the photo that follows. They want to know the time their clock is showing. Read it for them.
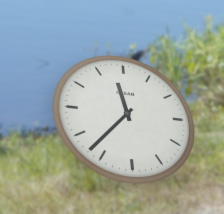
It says 11:37
